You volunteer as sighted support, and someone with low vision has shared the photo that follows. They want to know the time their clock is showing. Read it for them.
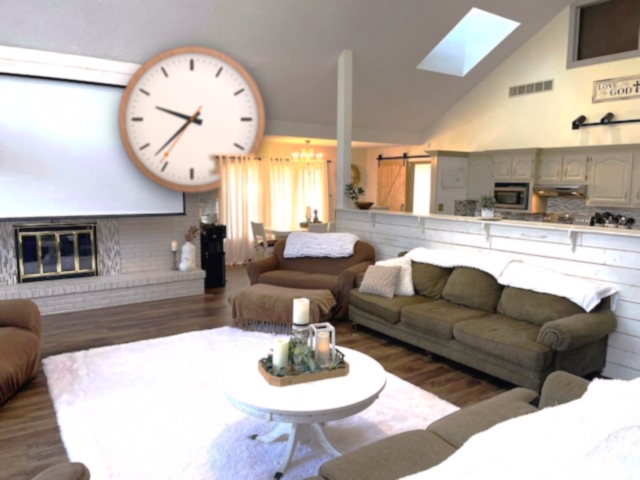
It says 9:37:36
